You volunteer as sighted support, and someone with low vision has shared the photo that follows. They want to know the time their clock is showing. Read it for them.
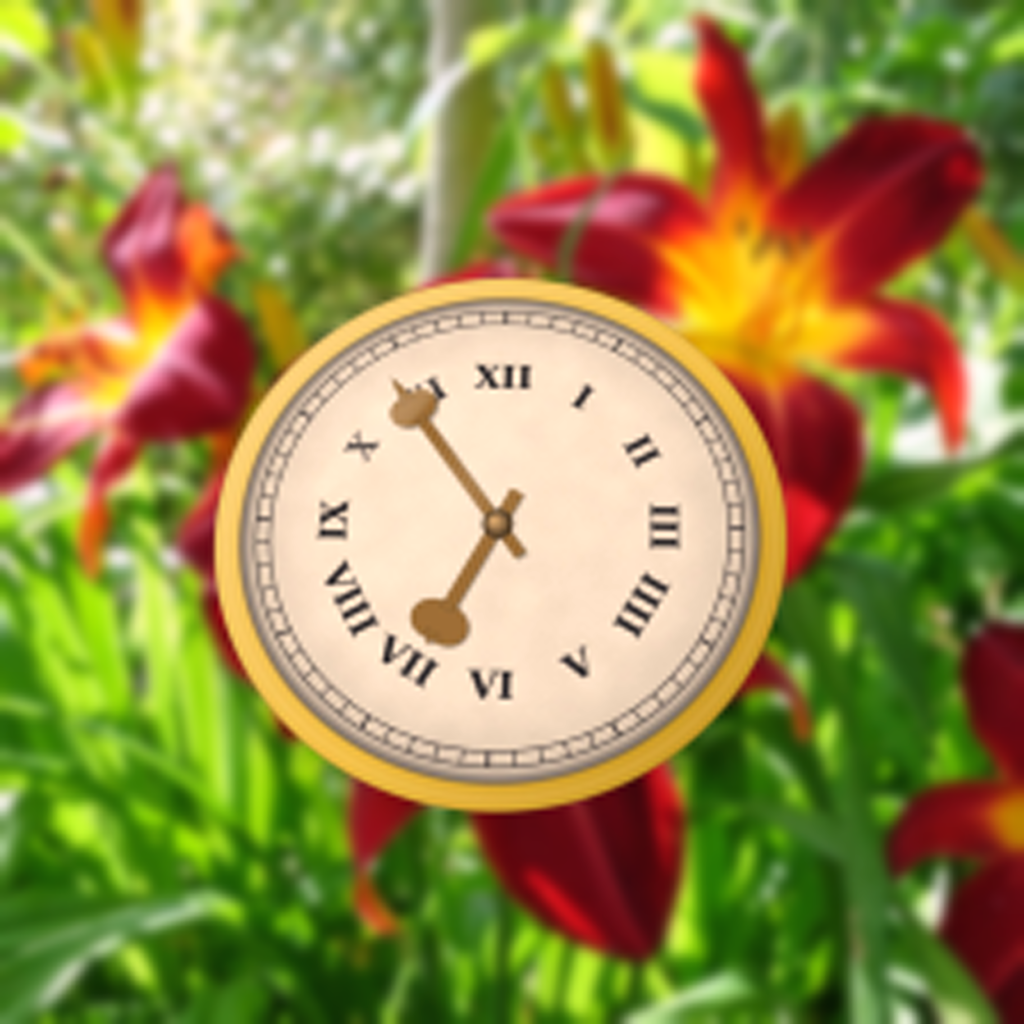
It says 6:54
